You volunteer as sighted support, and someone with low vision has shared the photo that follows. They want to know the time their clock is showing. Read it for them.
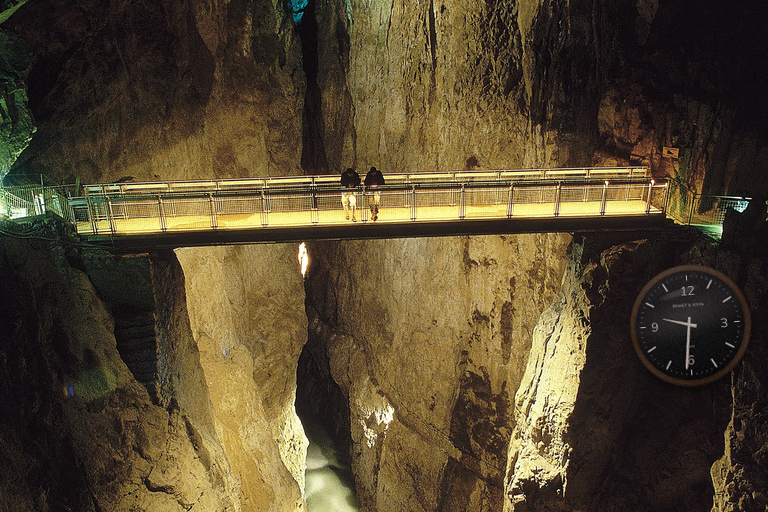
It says 9:31
